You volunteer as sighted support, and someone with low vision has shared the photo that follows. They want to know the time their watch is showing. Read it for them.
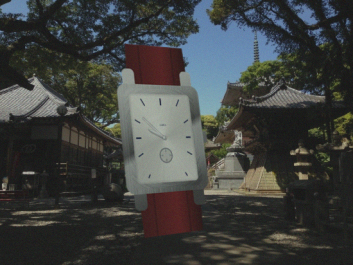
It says 9:52
